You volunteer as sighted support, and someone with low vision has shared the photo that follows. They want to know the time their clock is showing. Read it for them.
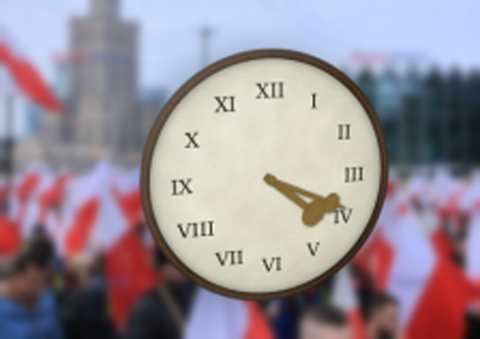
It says 4:19
